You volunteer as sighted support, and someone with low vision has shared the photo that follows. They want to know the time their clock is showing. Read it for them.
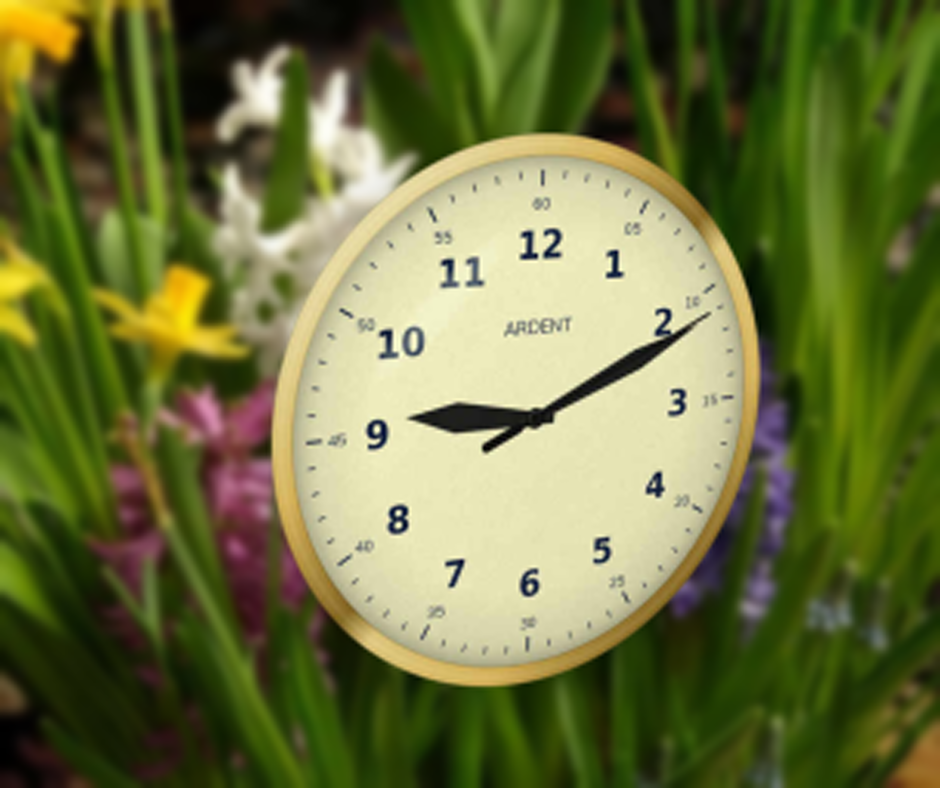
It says 9:11:11
